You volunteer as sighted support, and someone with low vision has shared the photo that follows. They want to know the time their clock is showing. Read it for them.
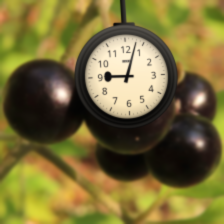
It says 9:03
